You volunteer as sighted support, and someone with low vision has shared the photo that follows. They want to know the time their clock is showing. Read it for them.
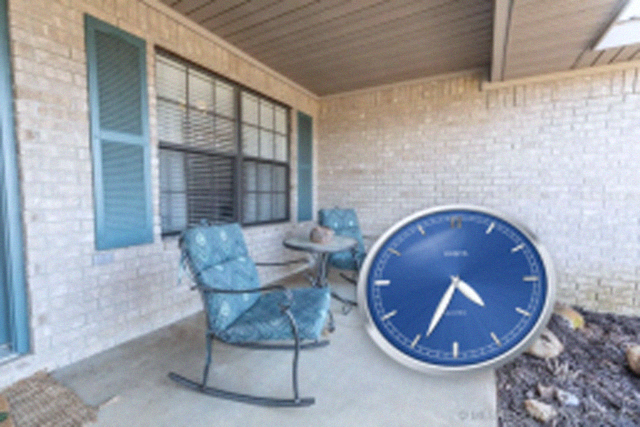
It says 4:34
